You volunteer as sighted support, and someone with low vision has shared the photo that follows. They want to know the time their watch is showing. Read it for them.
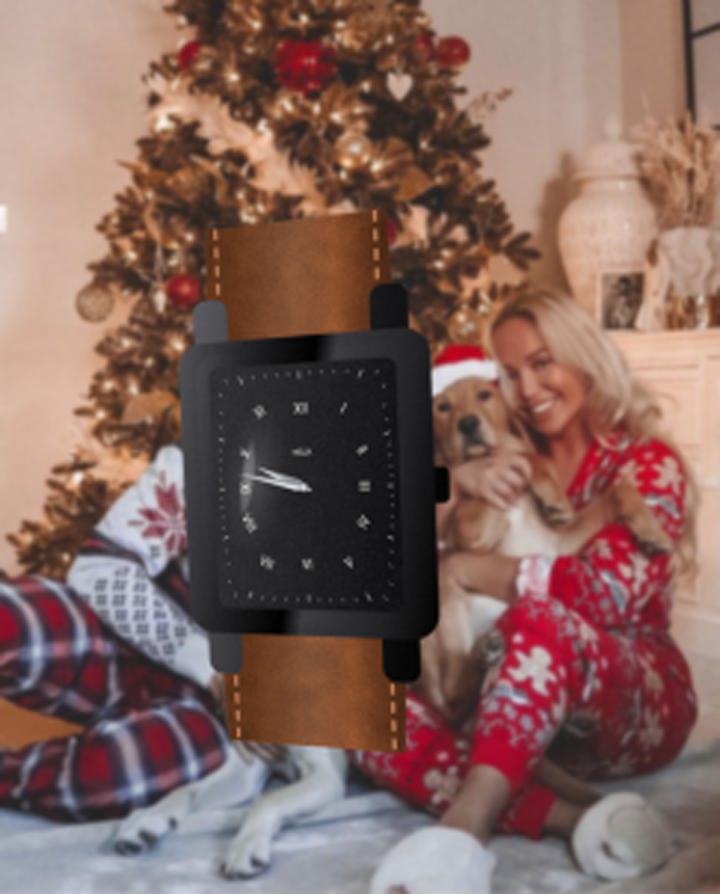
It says 9:47
